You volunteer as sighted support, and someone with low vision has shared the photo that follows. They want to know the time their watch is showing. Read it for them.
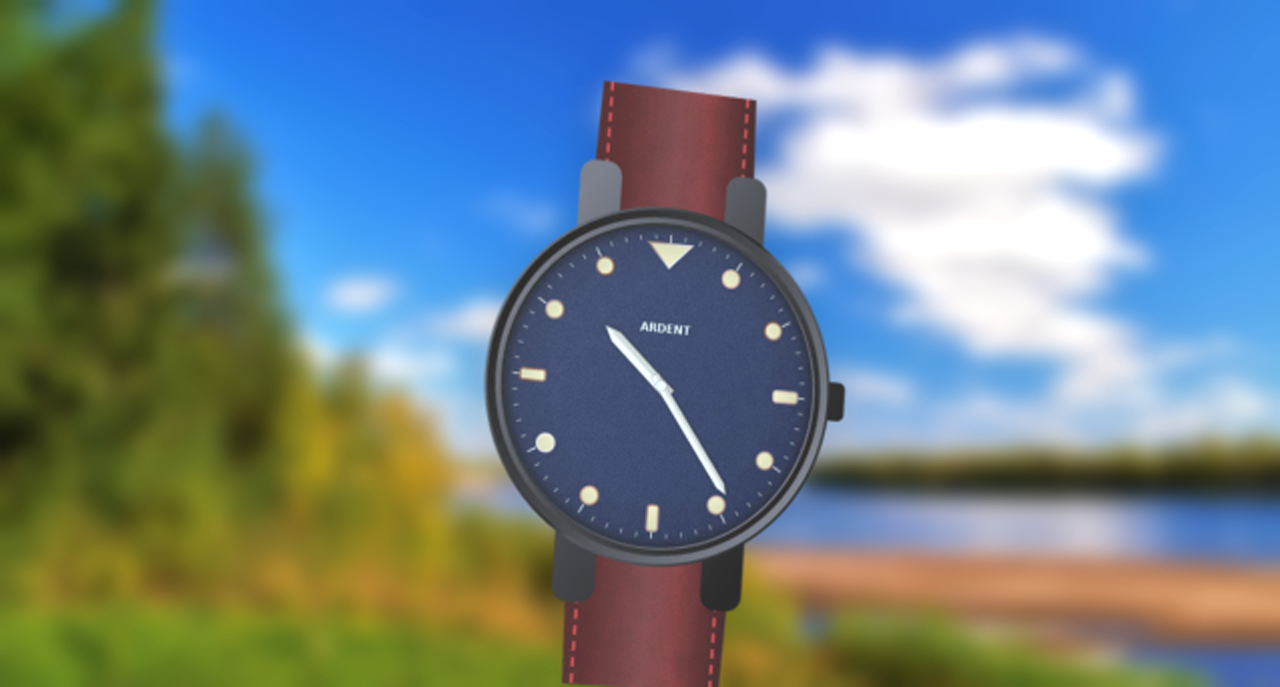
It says 10:24
